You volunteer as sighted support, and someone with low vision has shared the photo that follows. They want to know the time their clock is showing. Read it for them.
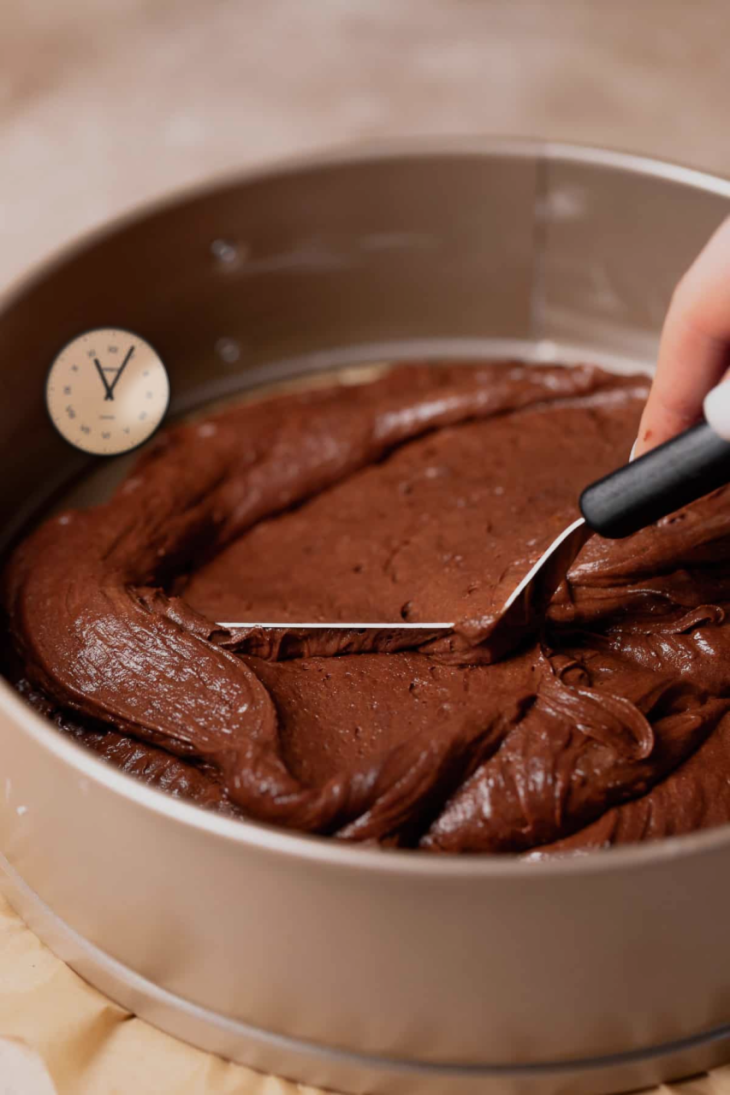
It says 11:04
